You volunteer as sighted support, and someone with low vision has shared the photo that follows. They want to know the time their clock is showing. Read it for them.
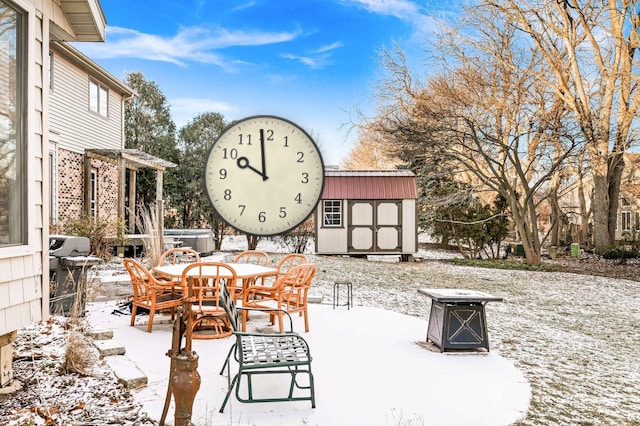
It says 9:59
